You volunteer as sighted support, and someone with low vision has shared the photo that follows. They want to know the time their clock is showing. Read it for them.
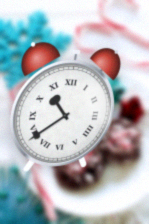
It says 10:39
